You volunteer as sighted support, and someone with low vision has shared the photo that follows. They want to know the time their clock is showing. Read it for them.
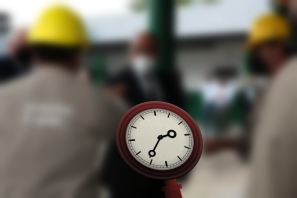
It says 2:36
